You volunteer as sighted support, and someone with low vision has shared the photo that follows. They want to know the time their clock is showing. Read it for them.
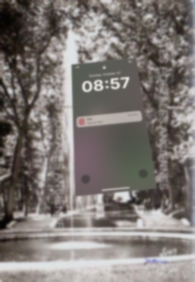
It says 8:57
